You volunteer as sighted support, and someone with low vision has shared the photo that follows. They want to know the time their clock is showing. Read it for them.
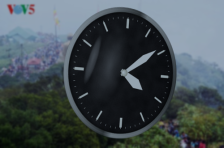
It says 4:09
